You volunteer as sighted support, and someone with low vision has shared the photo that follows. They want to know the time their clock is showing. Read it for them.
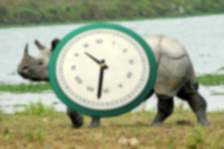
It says 10:32
